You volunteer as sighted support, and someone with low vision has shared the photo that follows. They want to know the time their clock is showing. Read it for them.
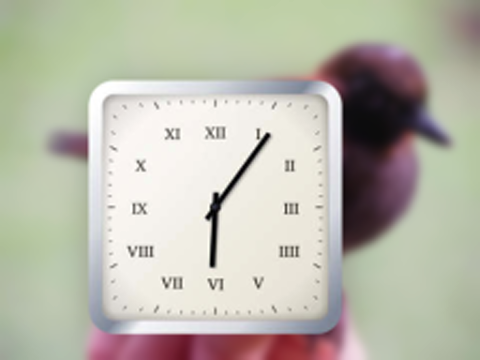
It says 6:06
